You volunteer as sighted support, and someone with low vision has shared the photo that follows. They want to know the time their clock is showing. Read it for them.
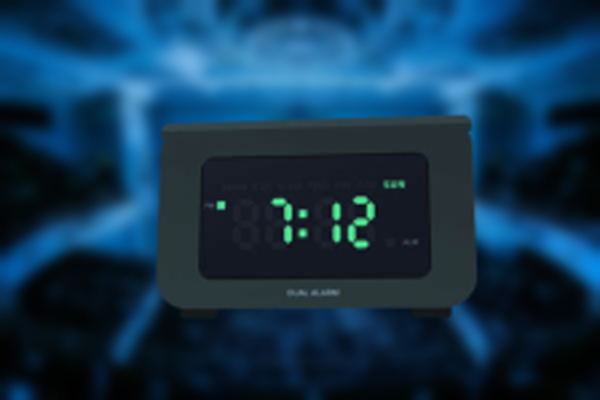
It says 7:12
